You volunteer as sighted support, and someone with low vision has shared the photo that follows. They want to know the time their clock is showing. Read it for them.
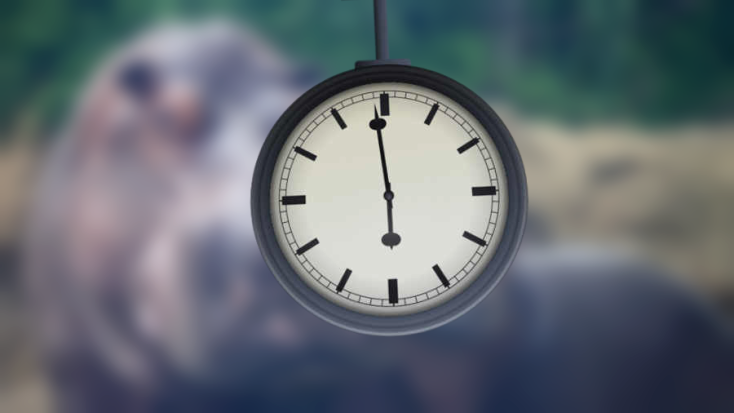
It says 5:59
